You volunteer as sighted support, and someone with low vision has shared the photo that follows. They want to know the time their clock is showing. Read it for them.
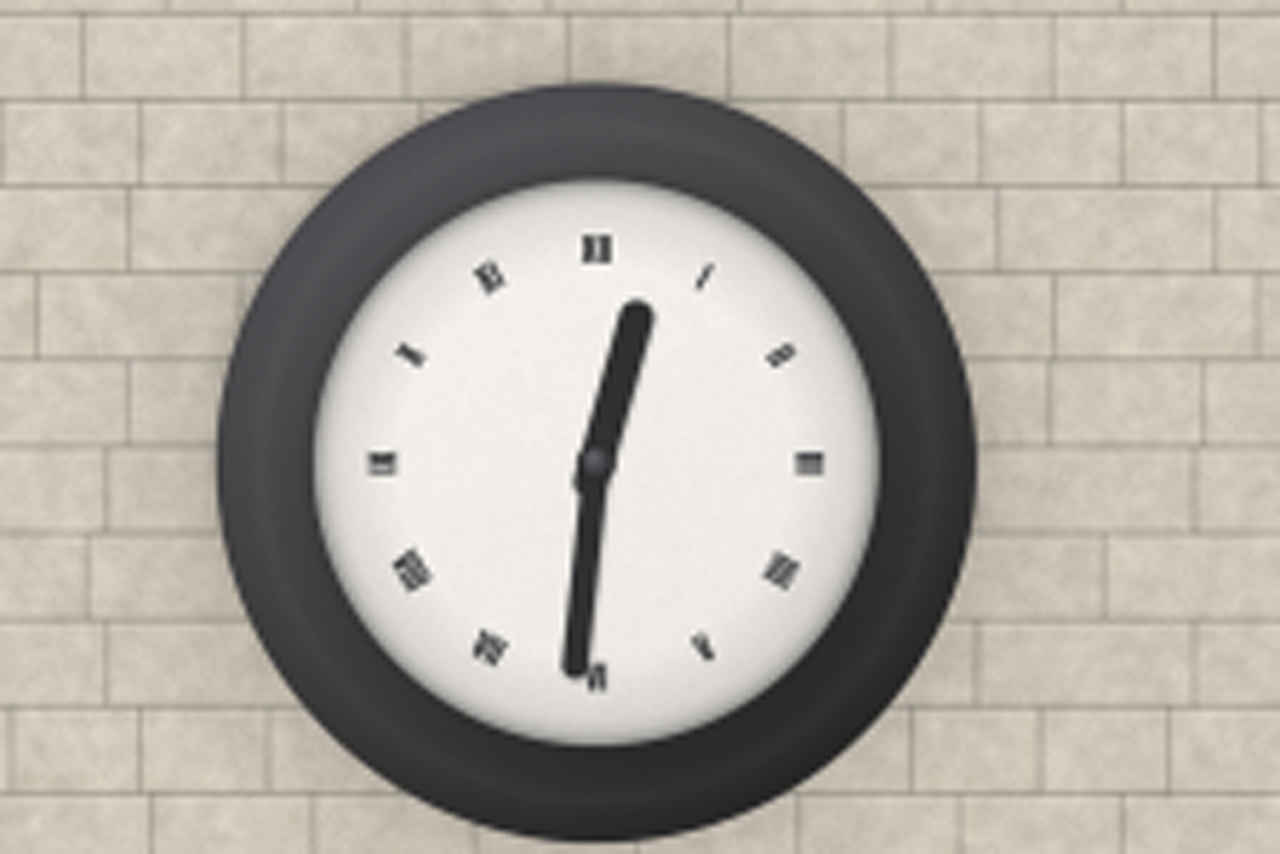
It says 12:31
